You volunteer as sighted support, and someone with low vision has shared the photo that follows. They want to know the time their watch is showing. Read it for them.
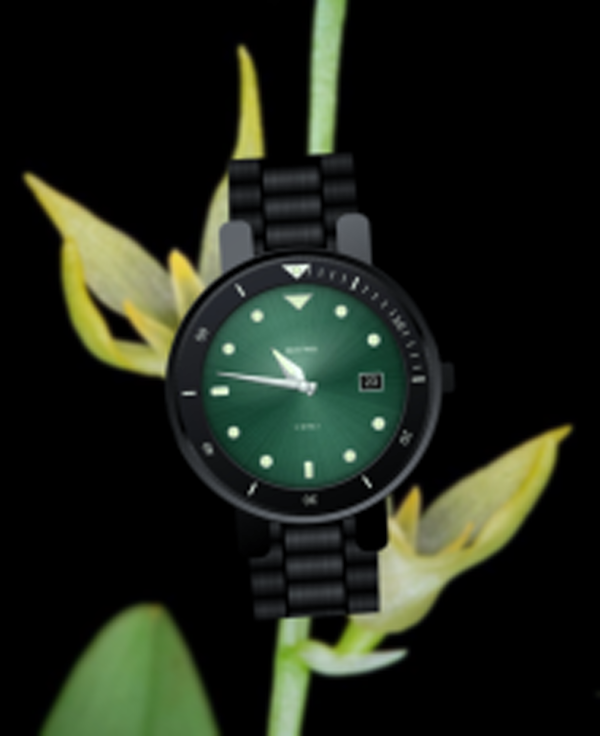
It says 10:47
